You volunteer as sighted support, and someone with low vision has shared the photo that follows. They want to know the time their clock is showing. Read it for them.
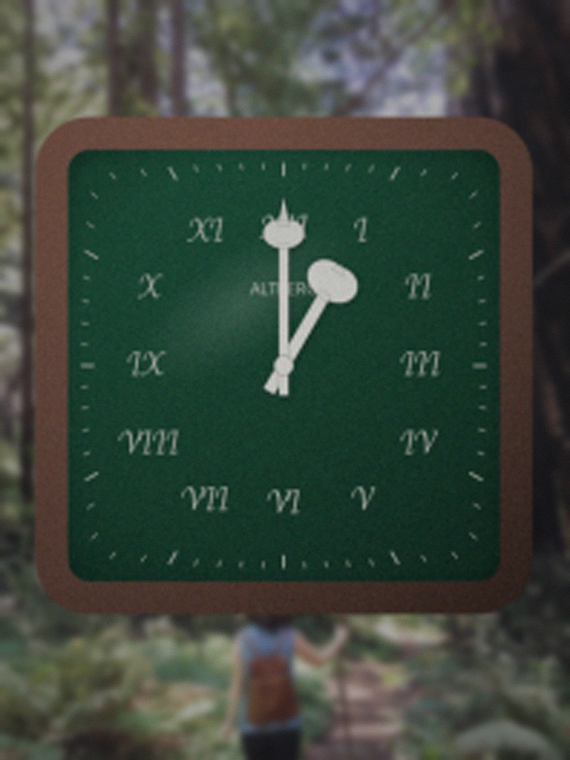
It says 1:00
